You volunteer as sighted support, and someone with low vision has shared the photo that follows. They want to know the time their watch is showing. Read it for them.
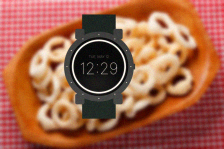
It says 12:29
